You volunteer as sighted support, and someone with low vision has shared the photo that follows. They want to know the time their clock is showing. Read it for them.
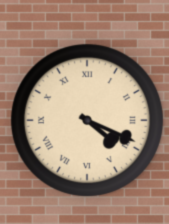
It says 4:19
